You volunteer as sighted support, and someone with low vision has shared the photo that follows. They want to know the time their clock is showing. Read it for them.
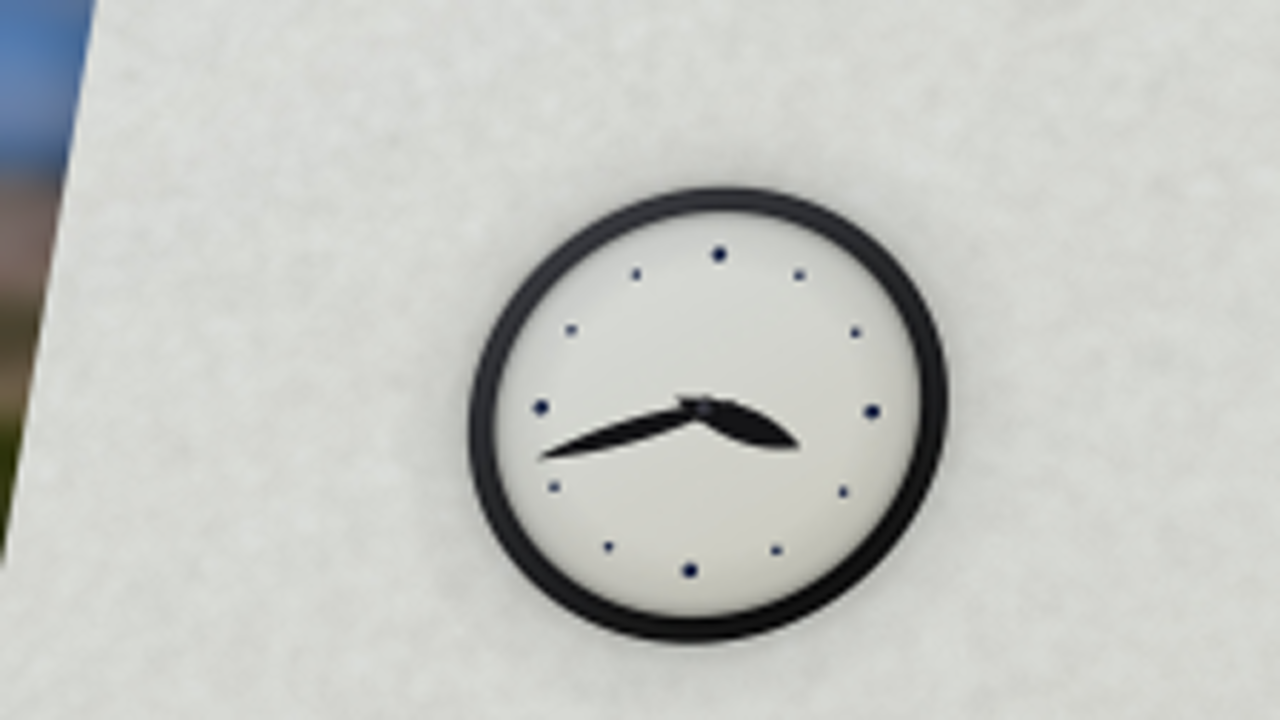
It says 3:42
